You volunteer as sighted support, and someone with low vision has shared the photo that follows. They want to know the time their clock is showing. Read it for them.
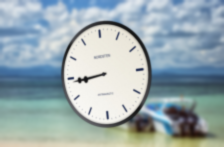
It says 8:44
